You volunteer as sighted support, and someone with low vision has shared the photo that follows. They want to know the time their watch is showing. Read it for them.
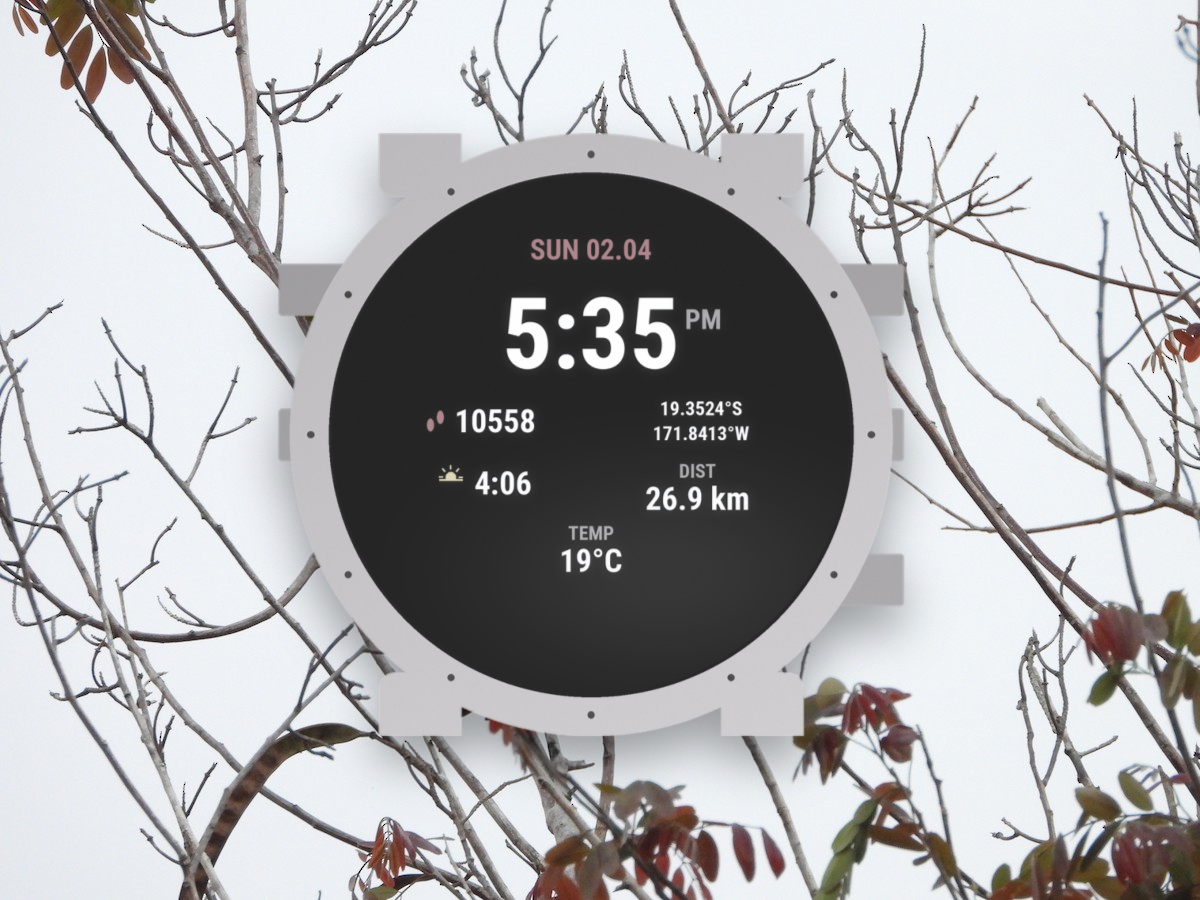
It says 5:35
